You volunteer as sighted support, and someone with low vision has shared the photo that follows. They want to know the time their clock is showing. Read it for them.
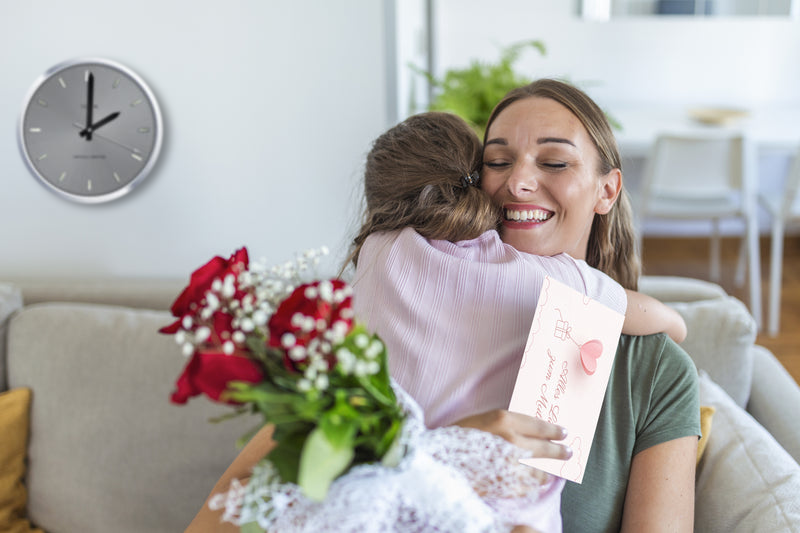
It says 2:00:19
